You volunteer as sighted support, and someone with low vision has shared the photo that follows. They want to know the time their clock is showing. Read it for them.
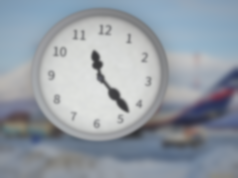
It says 11:23
